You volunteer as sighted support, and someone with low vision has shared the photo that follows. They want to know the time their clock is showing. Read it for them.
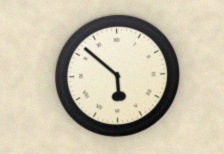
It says 5:52
